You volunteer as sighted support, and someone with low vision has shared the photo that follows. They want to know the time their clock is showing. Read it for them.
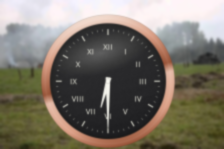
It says 6:30
